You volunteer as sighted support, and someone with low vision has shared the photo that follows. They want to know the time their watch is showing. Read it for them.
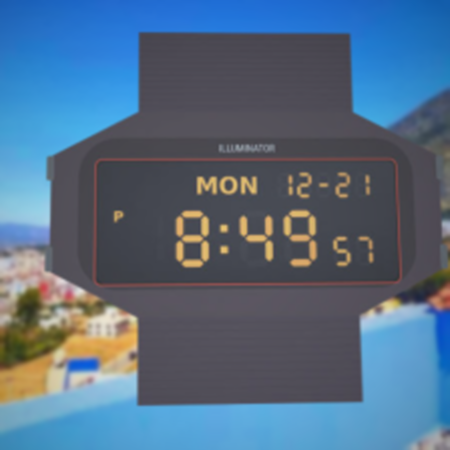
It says 8:49:57
